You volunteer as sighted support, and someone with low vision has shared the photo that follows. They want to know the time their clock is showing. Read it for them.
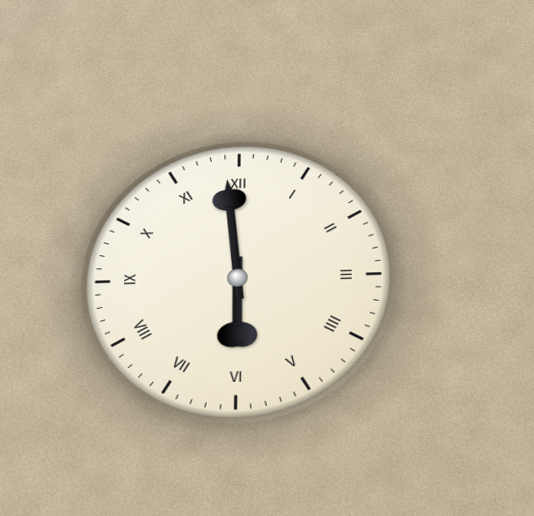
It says 5:59
